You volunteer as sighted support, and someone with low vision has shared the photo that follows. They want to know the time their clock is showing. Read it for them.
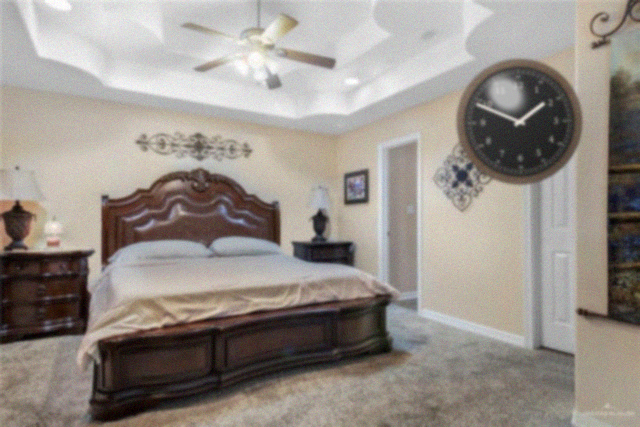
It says 1:49
